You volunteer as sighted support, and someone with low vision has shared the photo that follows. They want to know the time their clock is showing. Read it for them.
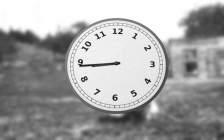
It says 8:44
